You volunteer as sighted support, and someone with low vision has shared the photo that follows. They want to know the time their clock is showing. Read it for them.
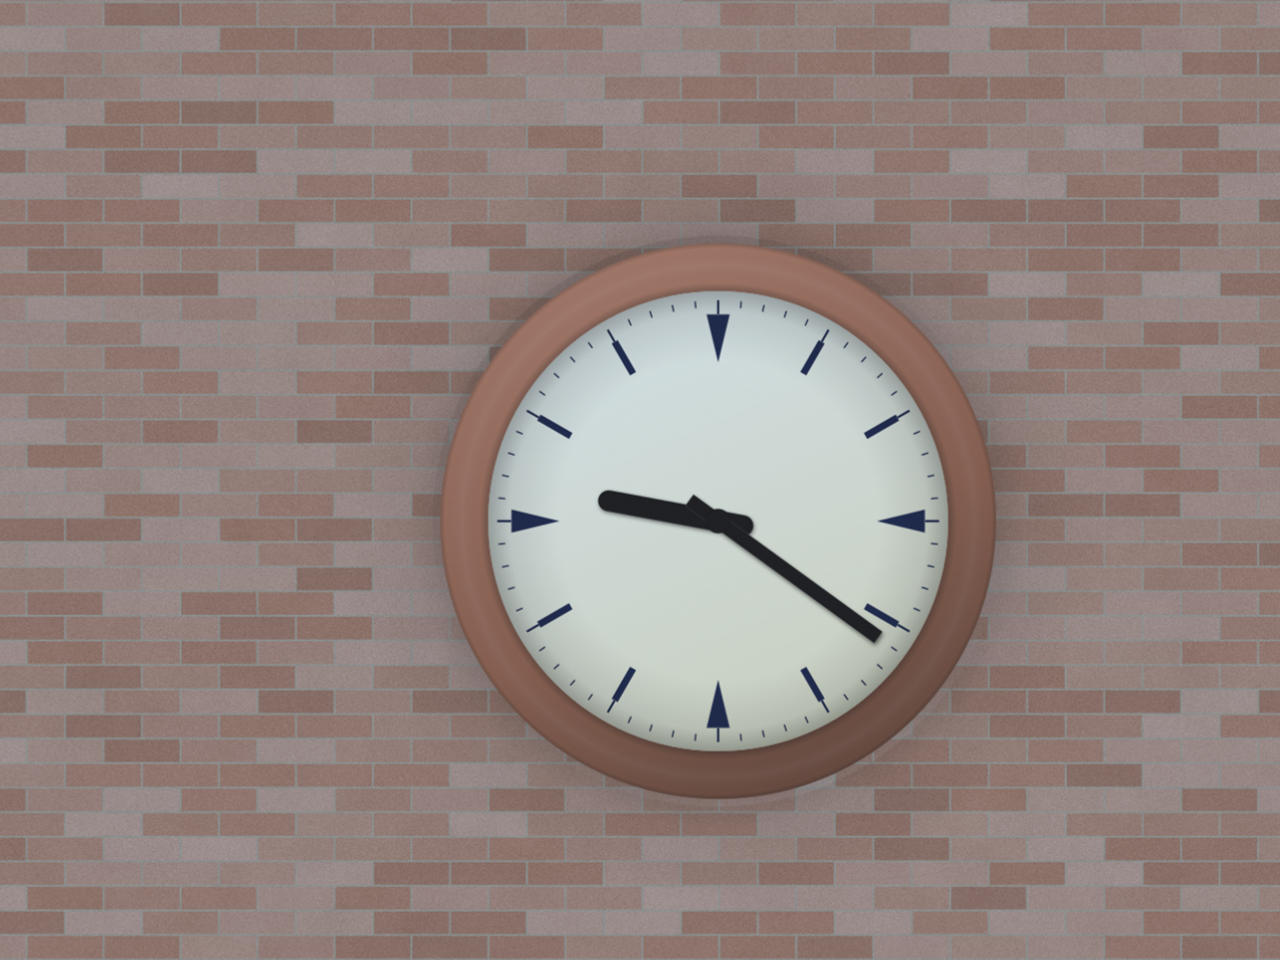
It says 9:21
